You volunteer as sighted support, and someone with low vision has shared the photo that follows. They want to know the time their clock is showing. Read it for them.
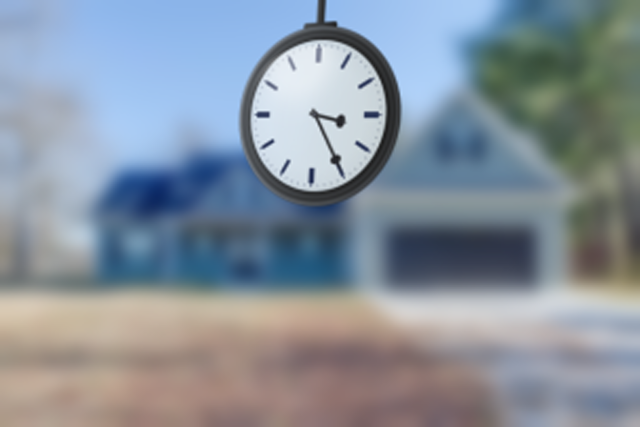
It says 3:25
